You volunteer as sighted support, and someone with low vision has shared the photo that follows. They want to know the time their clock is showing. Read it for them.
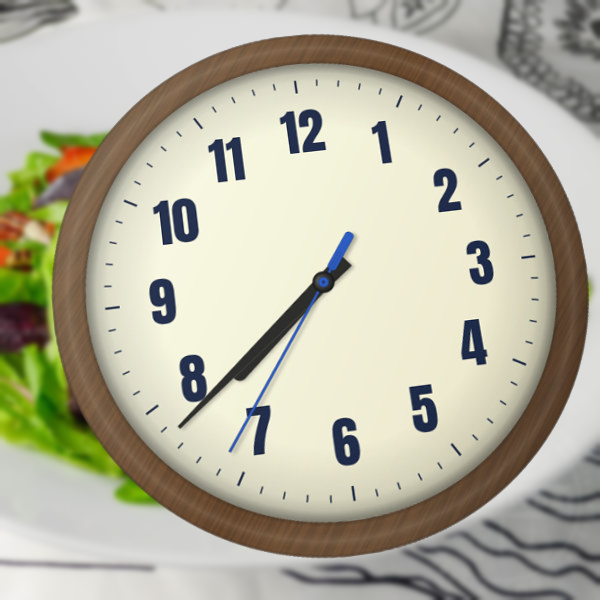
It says 7:38:36
